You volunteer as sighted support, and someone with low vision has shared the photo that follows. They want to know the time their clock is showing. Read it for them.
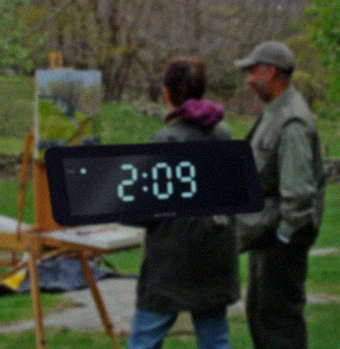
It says 2:09
